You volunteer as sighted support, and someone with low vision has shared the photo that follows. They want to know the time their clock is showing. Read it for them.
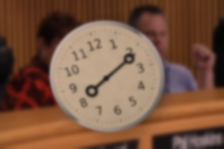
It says 8:11
